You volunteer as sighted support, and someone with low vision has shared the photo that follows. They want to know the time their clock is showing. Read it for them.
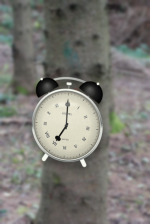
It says 7:00
